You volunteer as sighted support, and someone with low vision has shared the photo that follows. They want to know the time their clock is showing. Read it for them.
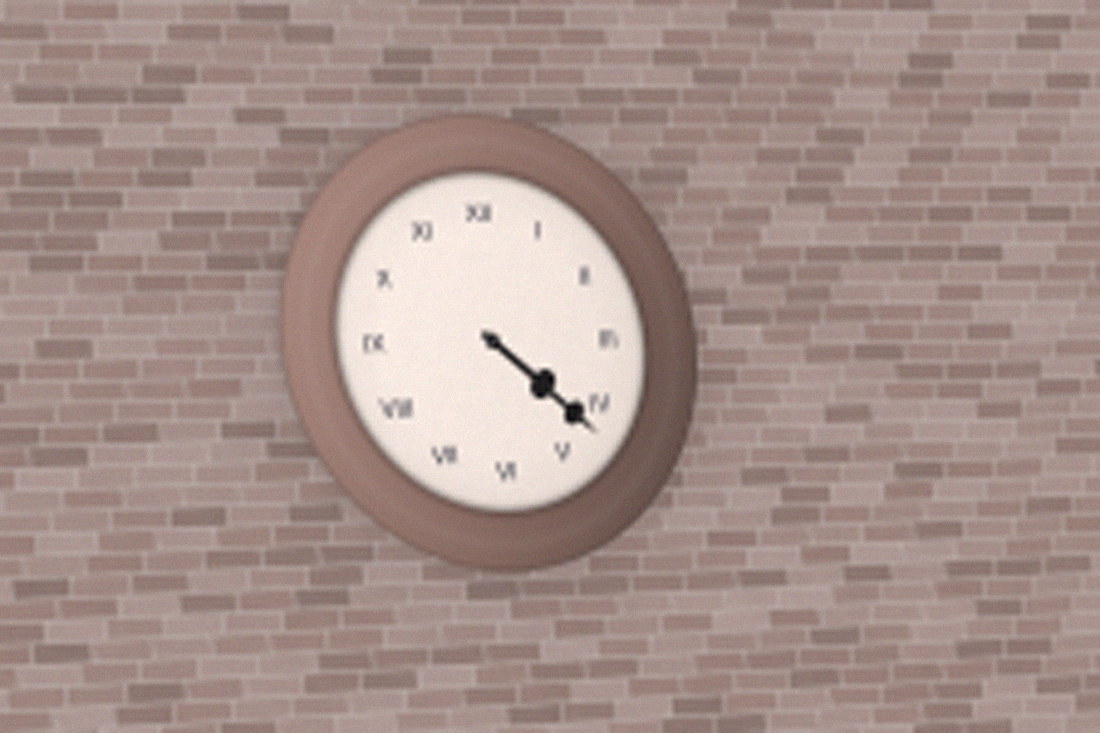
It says 4:22
